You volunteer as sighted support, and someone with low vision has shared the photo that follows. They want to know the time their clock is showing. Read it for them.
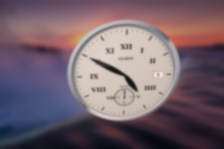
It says 4:50
